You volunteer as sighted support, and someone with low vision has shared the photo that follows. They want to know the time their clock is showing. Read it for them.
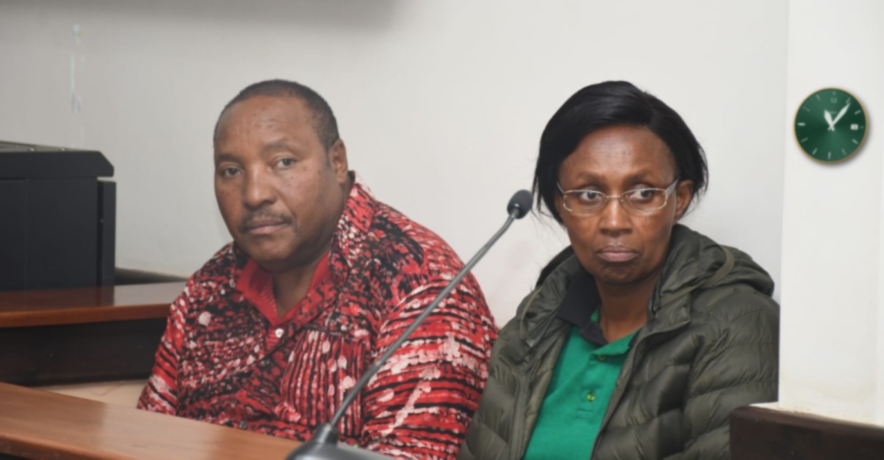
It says 11:06
